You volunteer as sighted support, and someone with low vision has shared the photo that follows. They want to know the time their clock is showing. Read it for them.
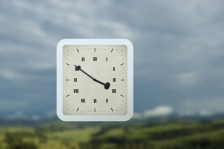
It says 3:51
